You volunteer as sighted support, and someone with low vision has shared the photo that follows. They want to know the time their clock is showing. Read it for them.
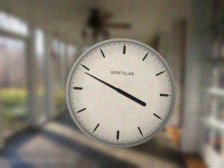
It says 3:49
